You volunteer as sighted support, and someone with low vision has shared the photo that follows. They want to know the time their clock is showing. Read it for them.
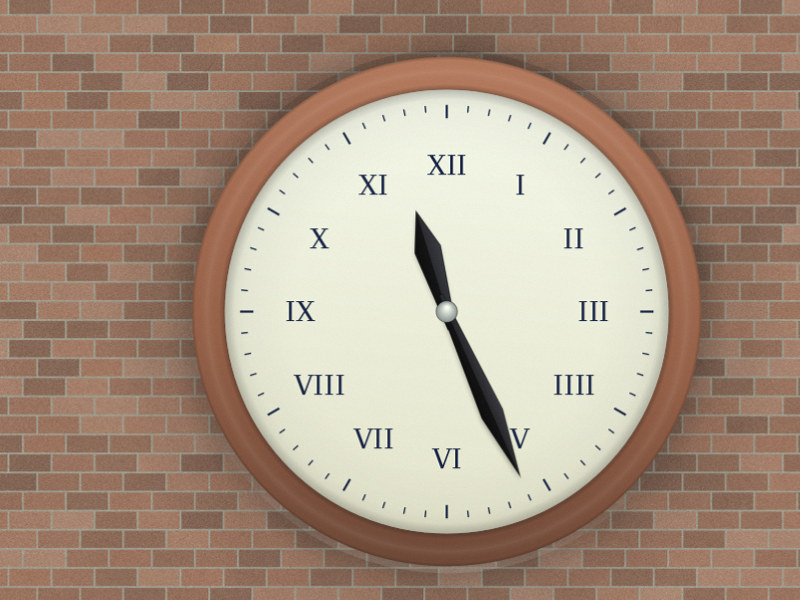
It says 11:26
